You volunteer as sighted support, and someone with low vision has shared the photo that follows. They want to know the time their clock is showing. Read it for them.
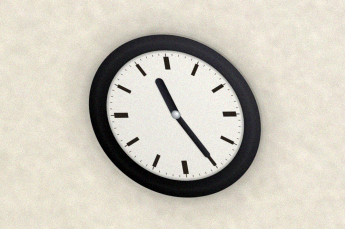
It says 11:25
